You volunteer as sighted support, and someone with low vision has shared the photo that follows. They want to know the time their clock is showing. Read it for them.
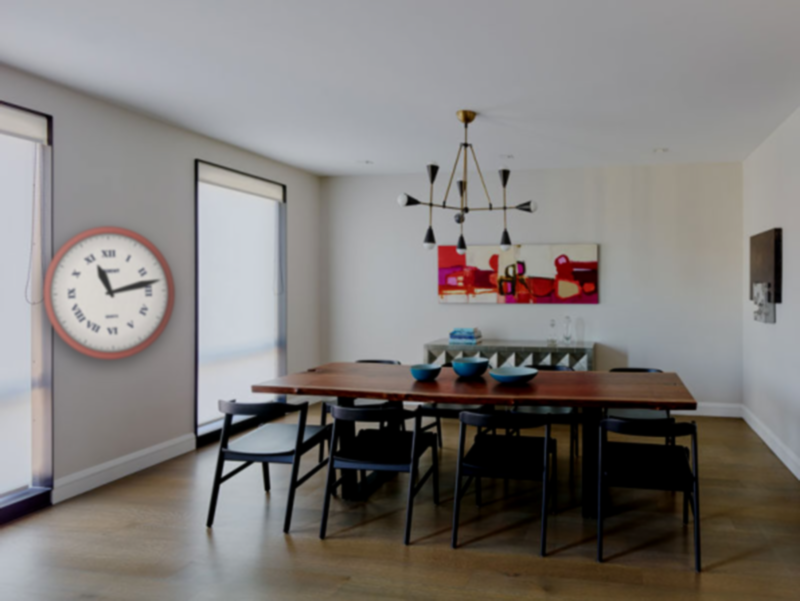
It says 11:13
